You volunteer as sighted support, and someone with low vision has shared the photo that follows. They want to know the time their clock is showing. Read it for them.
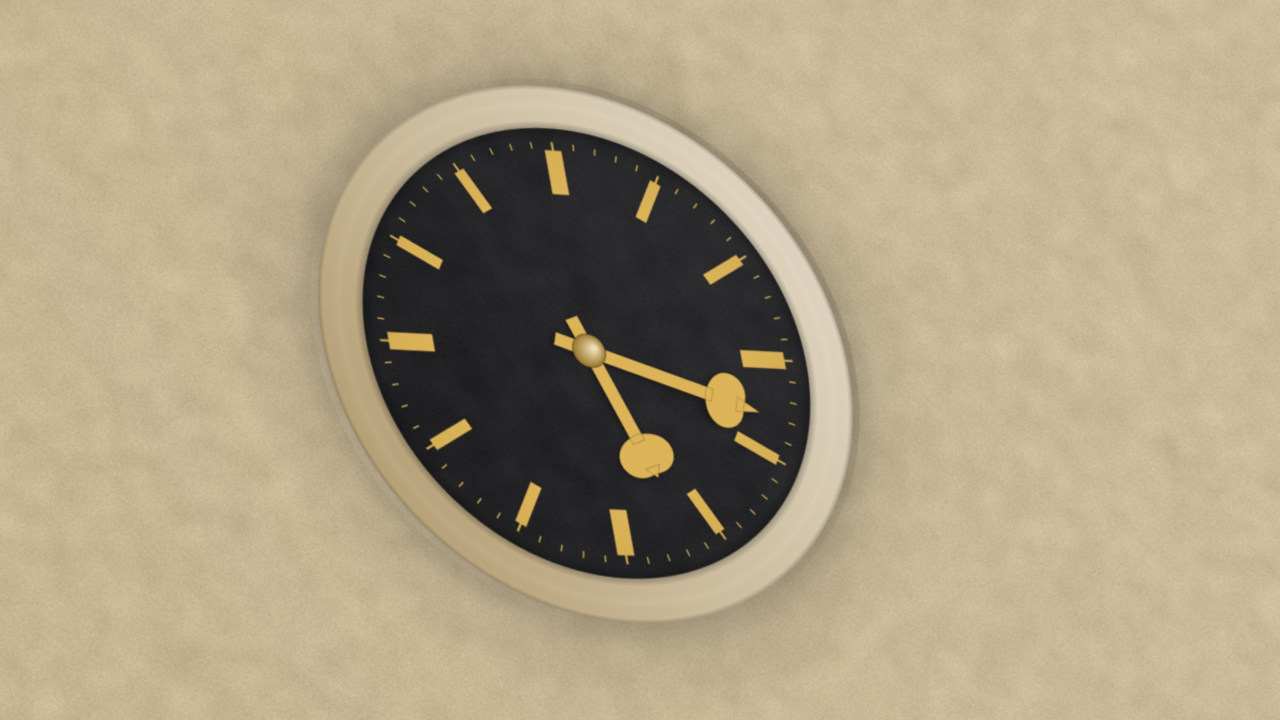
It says 5:18
